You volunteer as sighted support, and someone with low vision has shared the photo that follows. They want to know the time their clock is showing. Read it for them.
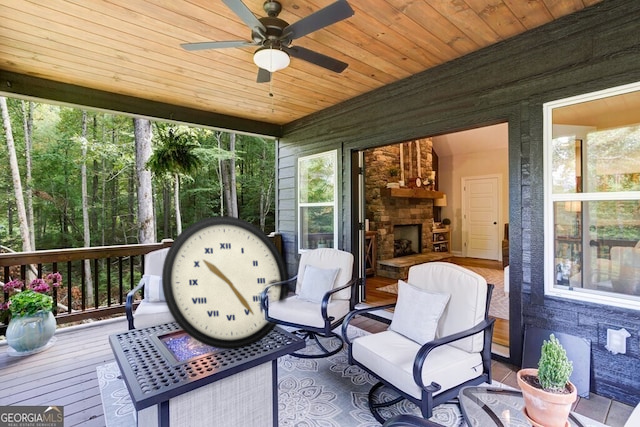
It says 10:24
